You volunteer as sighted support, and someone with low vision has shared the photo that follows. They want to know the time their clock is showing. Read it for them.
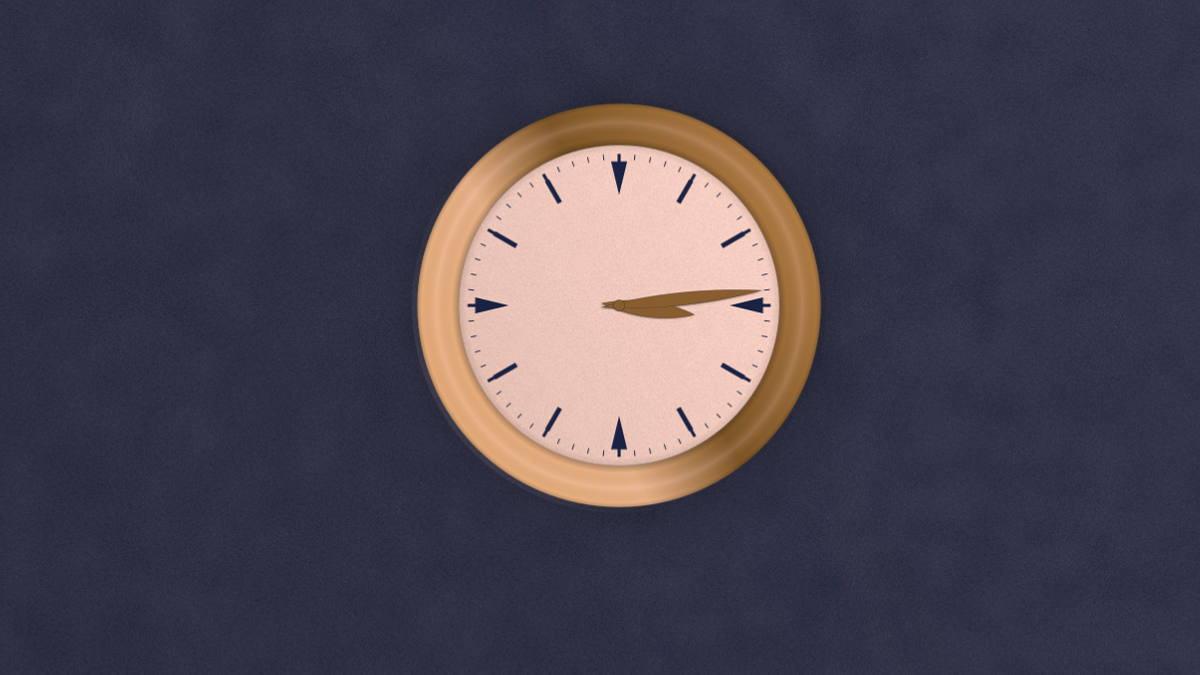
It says 3:14
